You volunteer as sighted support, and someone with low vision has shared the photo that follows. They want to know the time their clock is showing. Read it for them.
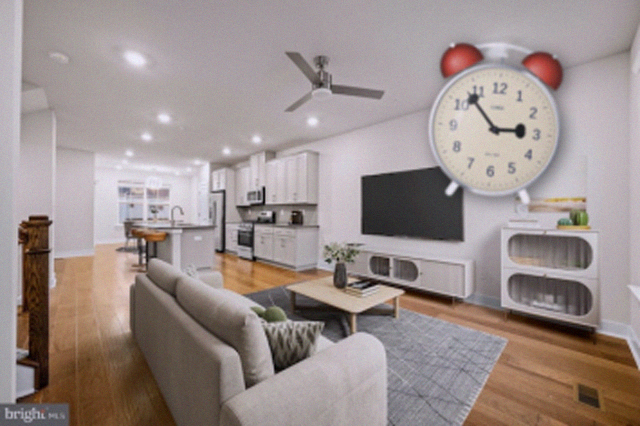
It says 2:53
